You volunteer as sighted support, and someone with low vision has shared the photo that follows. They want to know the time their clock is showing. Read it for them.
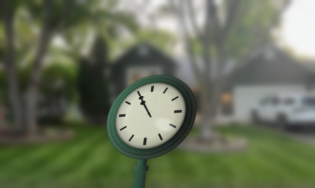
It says 10:55
